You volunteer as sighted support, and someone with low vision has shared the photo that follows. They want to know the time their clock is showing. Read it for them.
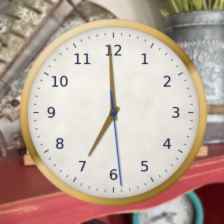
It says 6:59:29
